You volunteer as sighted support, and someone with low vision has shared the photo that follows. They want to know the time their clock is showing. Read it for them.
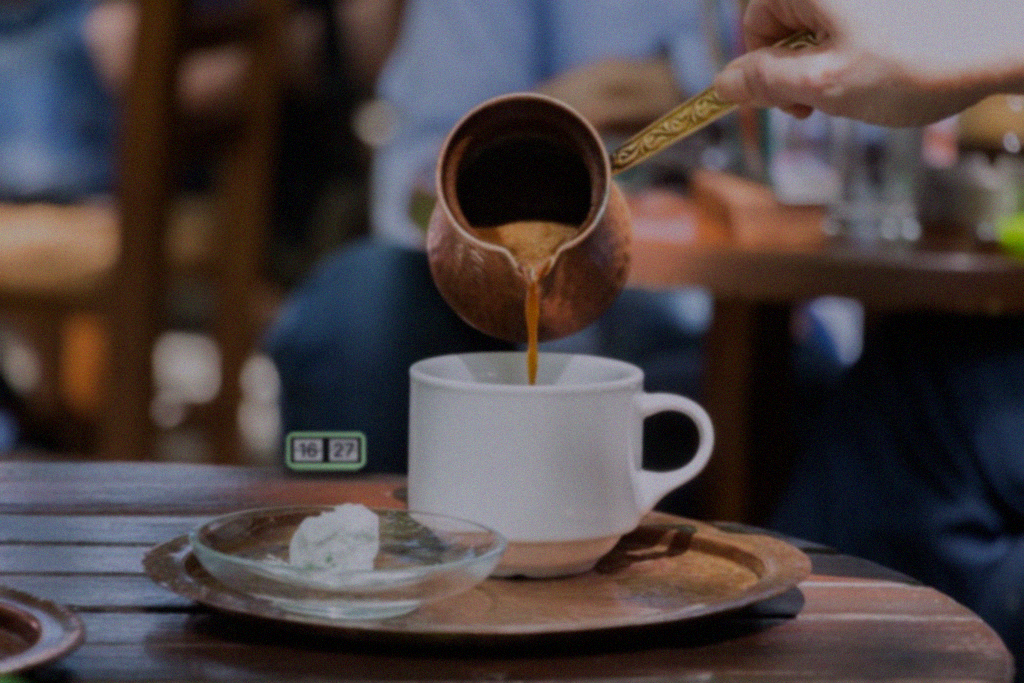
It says 16:27
